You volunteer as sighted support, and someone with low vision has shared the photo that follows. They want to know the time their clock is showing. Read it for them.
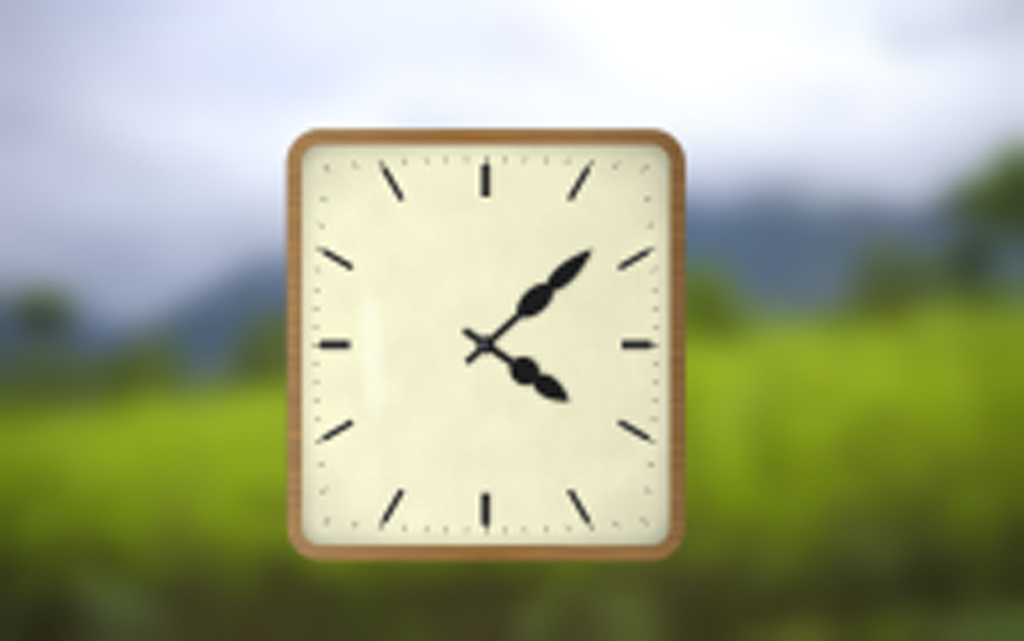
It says 4:08
